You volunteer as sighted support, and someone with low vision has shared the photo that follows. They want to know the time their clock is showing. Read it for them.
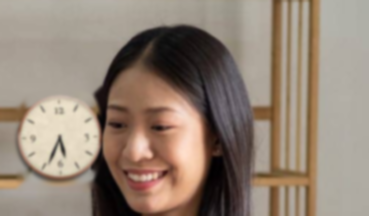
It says 5:34
